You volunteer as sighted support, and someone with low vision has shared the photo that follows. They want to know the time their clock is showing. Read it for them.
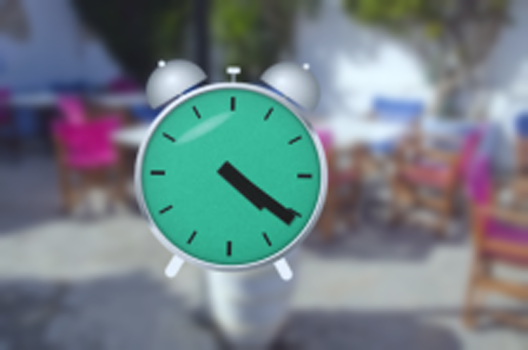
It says 4:21
